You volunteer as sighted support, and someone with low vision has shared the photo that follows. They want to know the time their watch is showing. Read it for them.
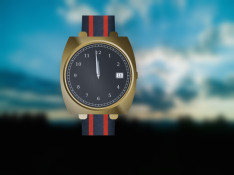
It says 11:59
